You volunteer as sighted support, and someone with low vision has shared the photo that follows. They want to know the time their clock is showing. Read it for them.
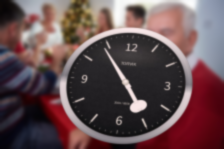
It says 4:54
